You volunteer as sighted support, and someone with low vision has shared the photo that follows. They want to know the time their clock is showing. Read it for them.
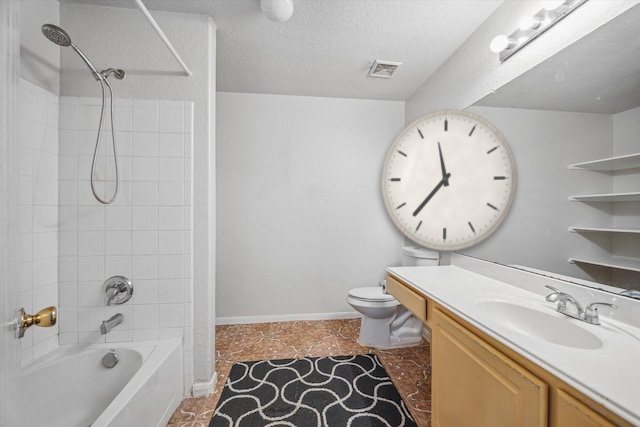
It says 11:37
